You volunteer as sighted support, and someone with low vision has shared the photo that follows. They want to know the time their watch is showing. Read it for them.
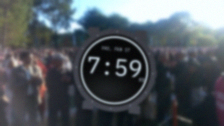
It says 7:59
